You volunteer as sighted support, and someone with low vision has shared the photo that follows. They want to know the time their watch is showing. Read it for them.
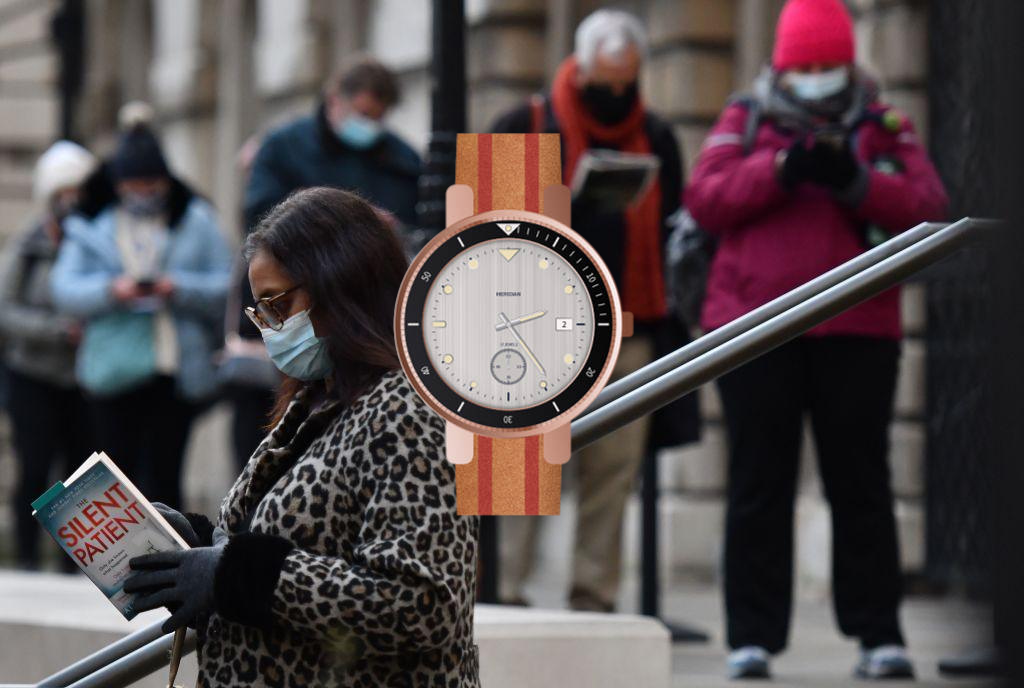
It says 2:24
